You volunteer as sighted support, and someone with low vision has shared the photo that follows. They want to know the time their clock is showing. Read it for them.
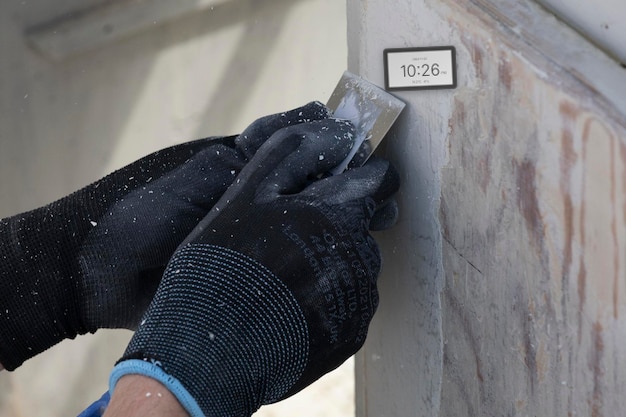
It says 10:26
